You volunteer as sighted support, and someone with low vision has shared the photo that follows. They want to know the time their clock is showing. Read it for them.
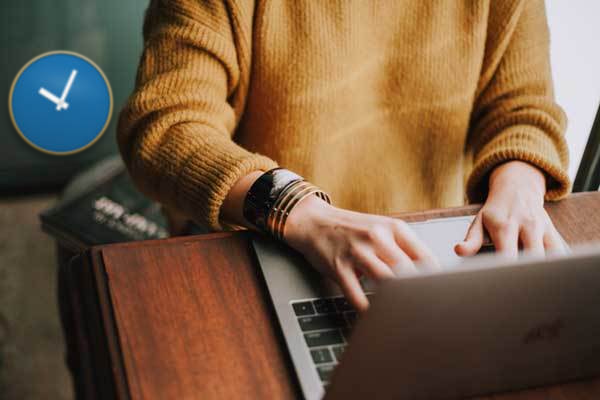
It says 10:04
